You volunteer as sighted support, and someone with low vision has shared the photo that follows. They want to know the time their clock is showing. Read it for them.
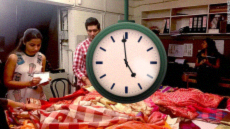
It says 4:59
